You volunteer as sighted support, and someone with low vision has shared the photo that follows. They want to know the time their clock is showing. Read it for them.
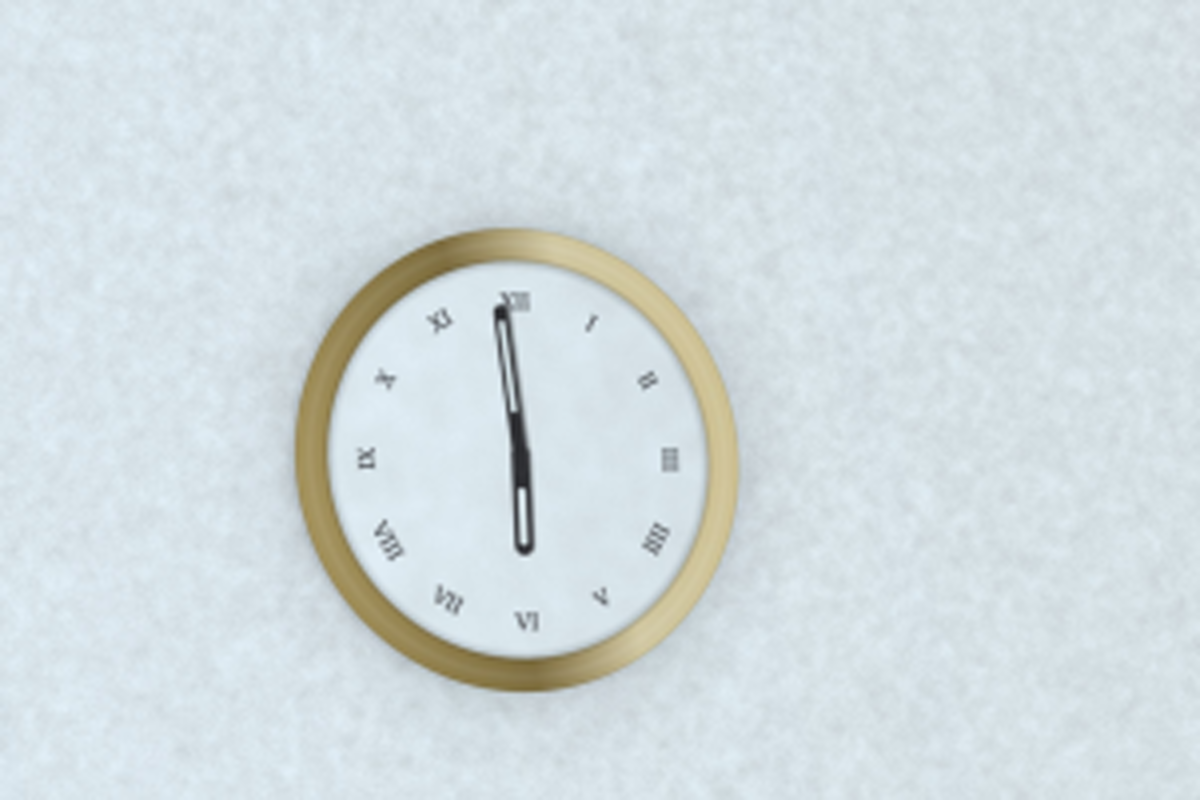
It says 5:59
